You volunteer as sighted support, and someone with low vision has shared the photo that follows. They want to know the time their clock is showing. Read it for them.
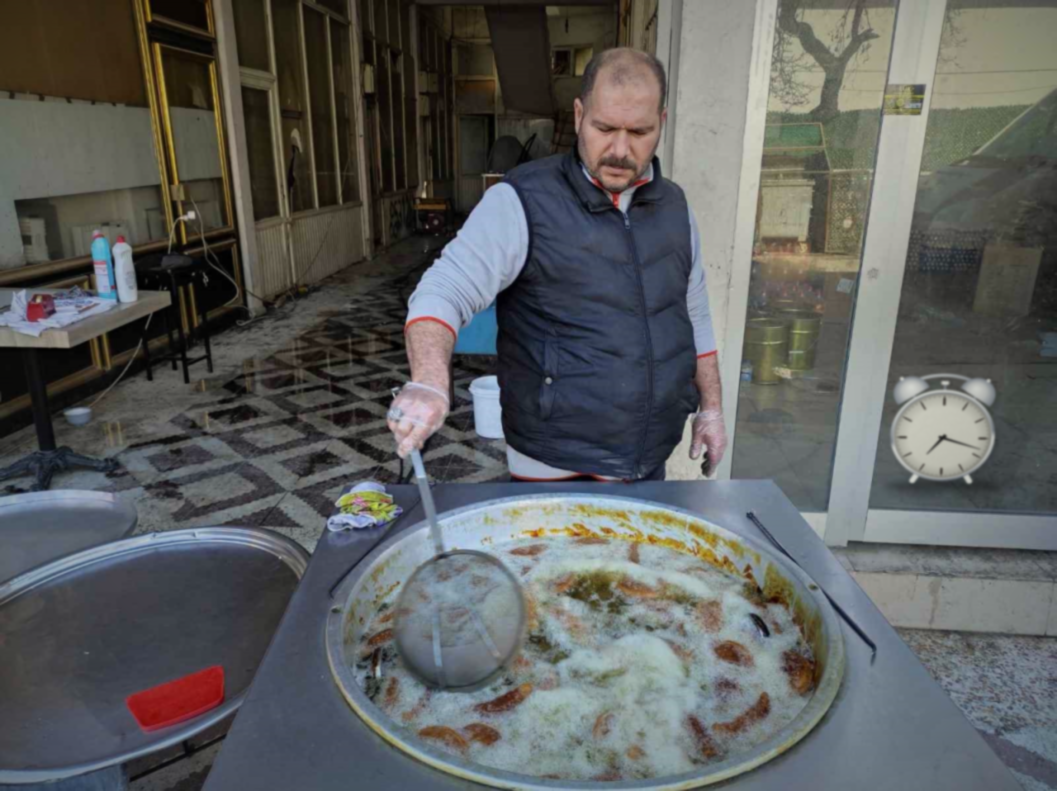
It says 7:18
